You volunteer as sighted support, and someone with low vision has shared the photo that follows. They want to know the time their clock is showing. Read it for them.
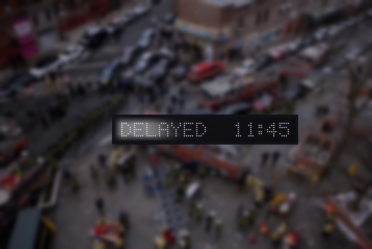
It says 11:45
